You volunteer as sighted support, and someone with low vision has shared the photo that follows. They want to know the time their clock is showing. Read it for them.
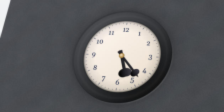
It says 5:23
